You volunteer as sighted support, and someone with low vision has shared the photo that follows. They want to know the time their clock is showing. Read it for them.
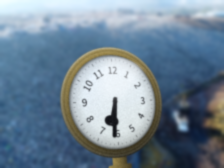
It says 6:31
